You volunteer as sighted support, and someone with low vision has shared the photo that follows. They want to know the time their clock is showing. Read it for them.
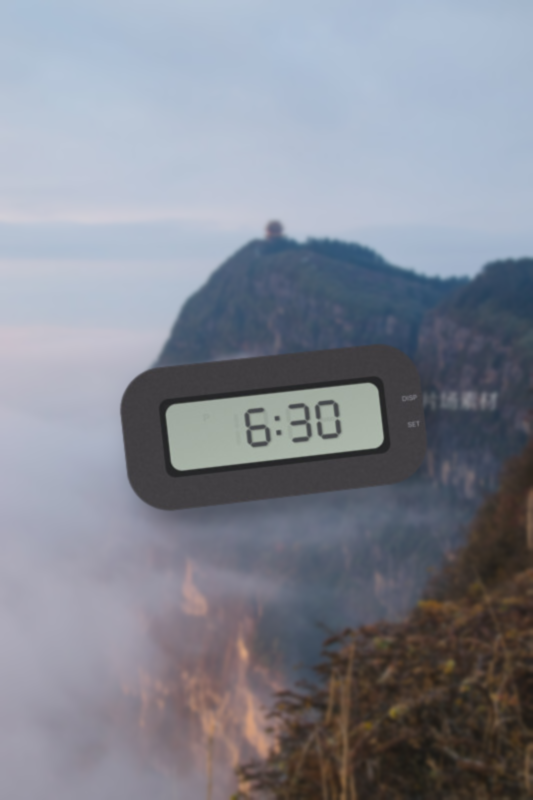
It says 6:30
